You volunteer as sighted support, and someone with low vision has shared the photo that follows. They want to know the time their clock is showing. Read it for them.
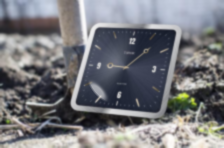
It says 9:07
